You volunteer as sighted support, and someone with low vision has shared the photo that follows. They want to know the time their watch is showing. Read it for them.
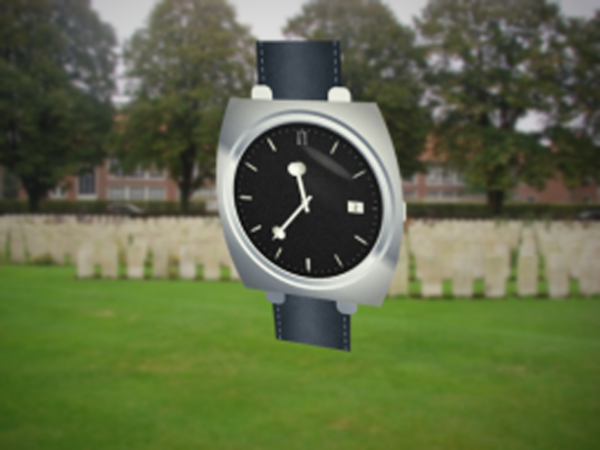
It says 11:37
